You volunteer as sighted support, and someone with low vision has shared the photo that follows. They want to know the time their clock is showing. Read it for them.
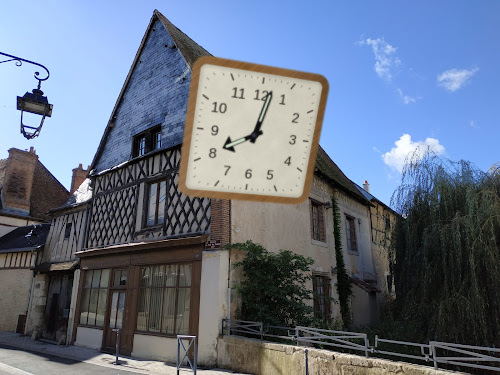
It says 8:02
